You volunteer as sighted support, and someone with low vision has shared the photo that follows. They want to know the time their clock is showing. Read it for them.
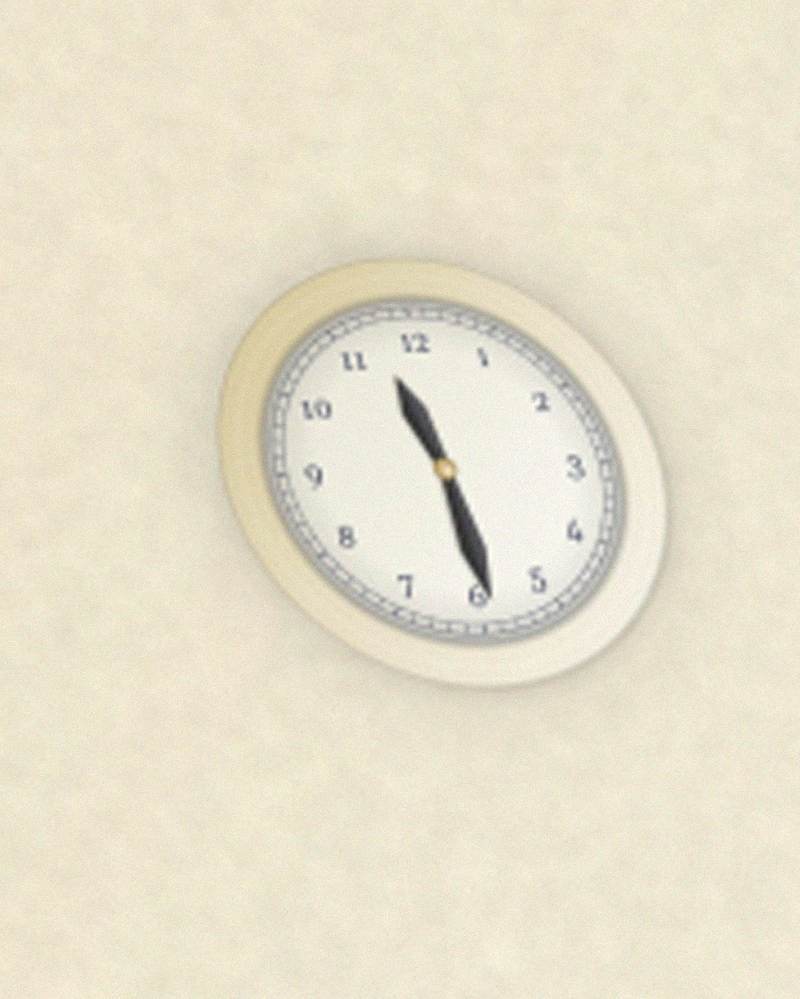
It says 11:29
